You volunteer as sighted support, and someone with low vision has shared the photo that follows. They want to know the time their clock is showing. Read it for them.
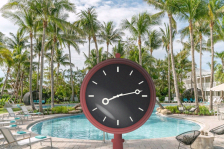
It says 8:13
